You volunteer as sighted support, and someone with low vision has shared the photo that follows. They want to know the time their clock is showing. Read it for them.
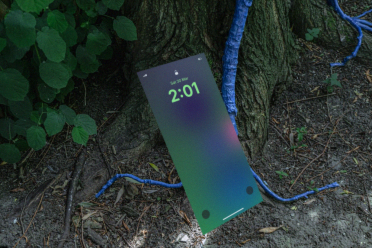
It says 2:01
